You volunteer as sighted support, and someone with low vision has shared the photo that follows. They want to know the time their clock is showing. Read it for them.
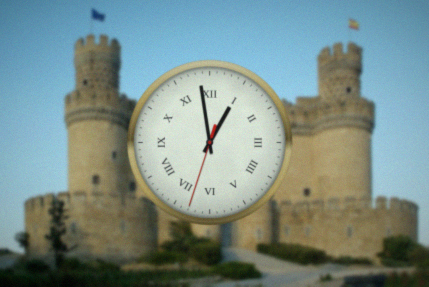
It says 12:58:33
